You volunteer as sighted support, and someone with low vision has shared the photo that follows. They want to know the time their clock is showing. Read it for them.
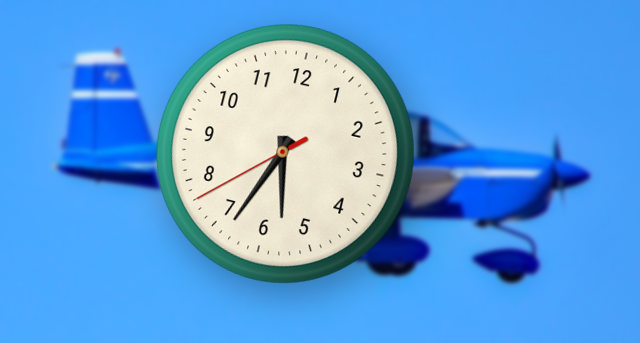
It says 5:33:38
